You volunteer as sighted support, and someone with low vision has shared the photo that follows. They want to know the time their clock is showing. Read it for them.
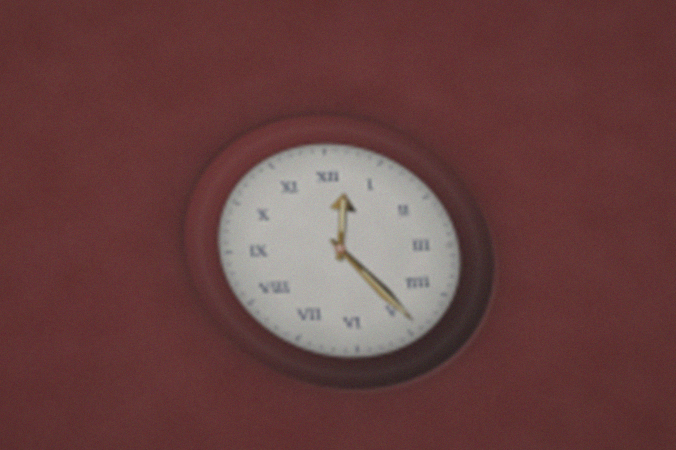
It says 12:24
